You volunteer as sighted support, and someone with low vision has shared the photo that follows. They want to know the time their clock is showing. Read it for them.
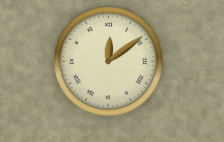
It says 12:09
